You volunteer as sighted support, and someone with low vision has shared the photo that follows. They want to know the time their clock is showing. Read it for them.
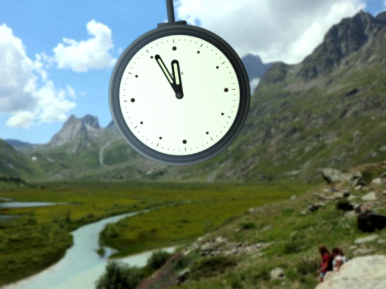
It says 11:56
